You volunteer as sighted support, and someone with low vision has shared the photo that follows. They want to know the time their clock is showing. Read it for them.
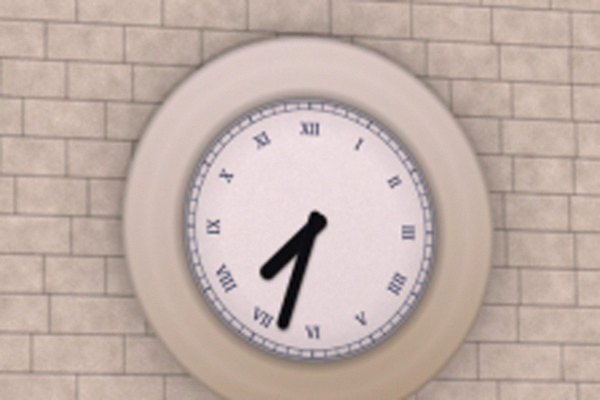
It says 7:33
